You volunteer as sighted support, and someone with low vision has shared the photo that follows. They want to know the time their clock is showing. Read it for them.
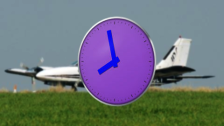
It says 7:58
